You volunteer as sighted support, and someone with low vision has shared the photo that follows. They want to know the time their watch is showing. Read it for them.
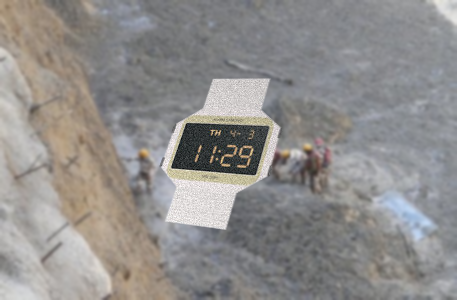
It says 11:29
